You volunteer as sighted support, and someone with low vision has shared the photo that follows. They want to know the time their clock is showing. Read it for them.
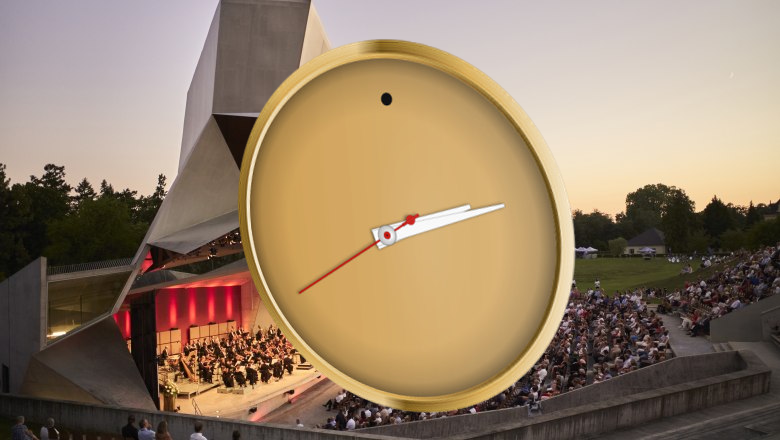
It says 2:11:39
